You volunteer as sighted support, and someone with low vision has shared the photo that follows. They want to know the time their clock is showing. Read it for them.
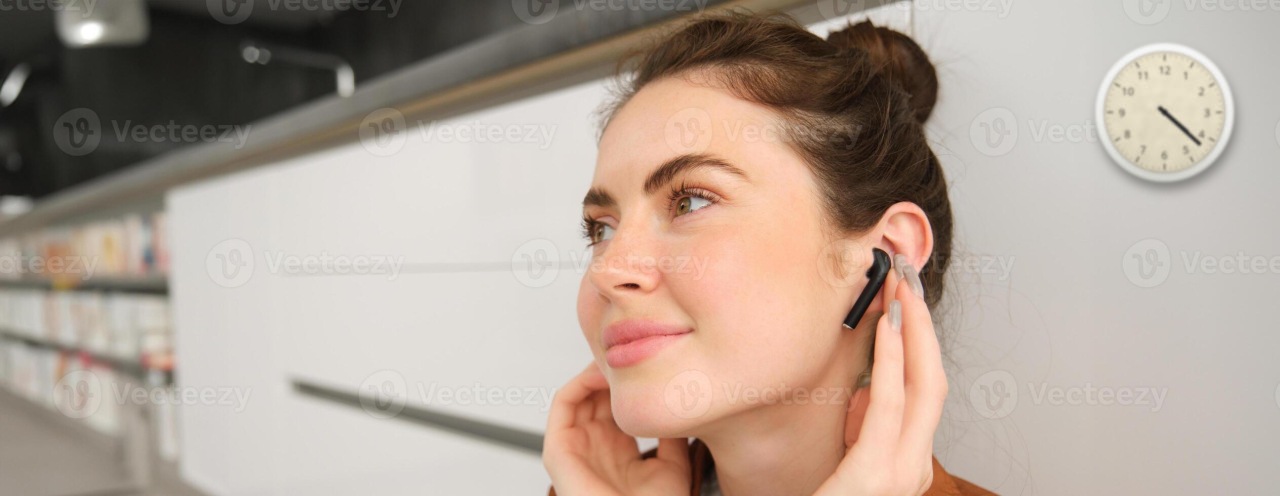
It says 4:22
